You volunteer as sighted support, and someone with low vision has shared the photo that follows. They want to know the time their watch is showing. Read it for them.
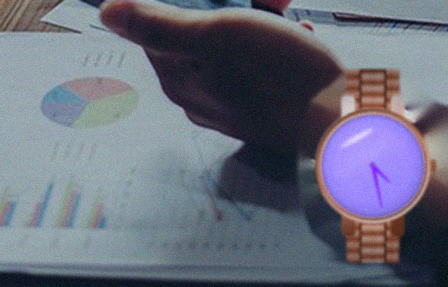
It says 4:28
